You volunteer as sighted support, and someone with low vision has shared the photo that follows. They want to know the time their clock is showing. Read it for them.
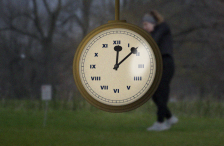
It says 12:08
